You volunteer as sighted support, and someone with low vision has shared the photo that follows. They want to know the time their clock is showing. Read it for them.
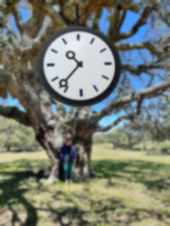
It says 10:37
